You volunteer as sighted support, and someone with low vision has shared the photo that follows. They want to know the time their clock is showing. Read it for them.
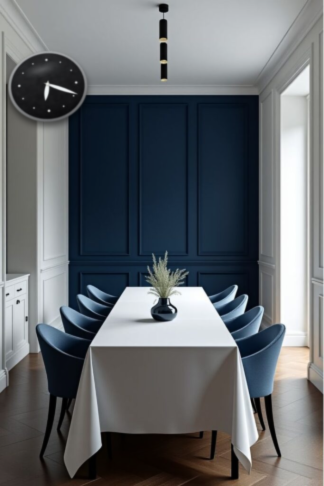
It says 6:19
